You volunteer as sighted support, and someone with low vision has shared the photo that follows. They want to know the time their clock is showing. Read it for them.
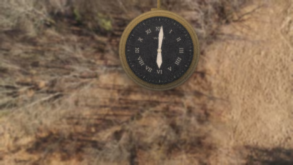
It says 6:01
